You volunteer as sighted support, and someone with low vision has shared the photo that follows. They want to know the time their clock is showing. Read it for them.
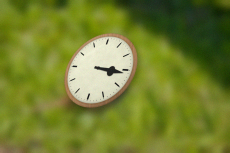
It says 3:16
